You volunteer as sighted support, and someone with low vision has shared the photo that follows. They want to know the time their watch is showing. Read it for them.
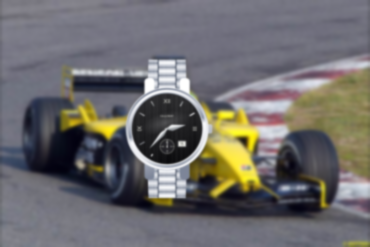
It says 2:37
